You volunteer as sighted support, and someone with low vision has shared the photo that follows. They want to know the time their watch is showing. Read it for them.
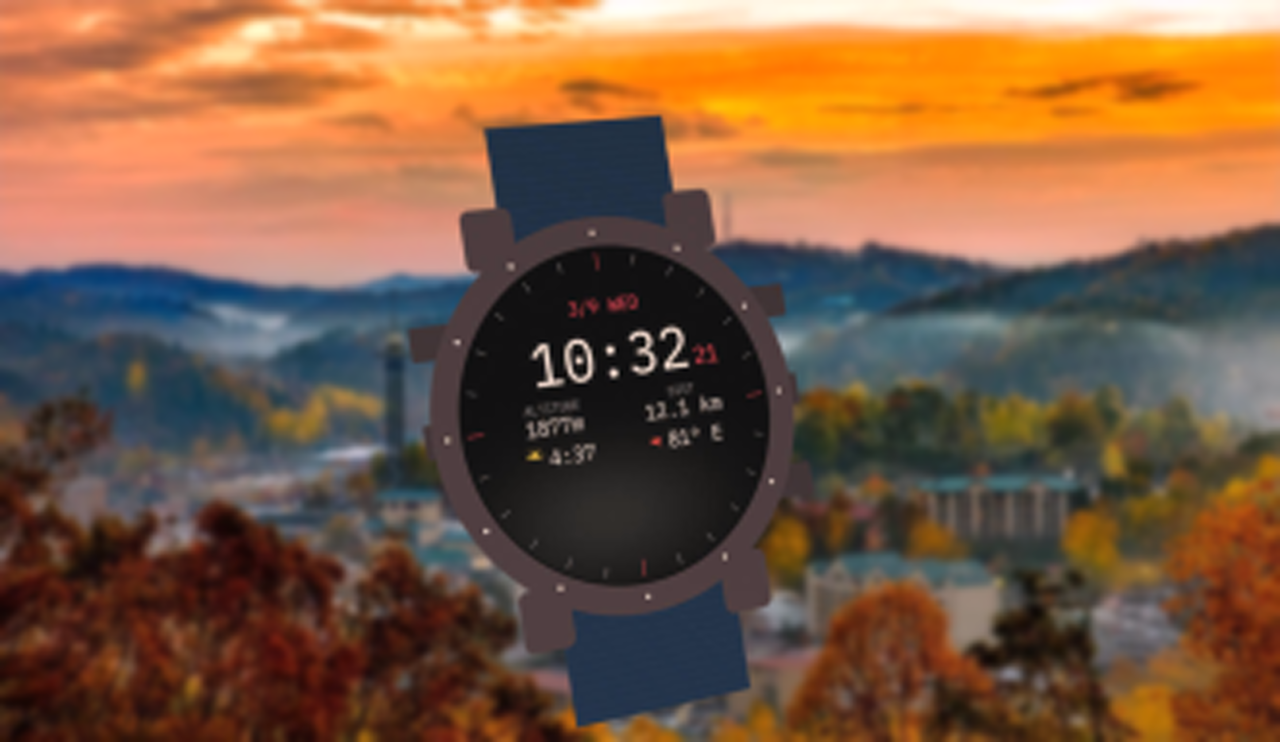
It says 10:32
